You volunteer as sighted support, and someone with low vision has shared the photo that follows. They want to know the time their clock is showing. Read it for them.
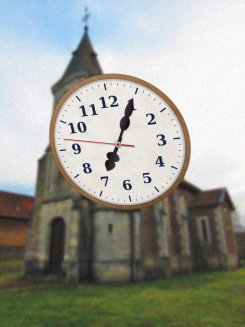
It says 7:04:47
